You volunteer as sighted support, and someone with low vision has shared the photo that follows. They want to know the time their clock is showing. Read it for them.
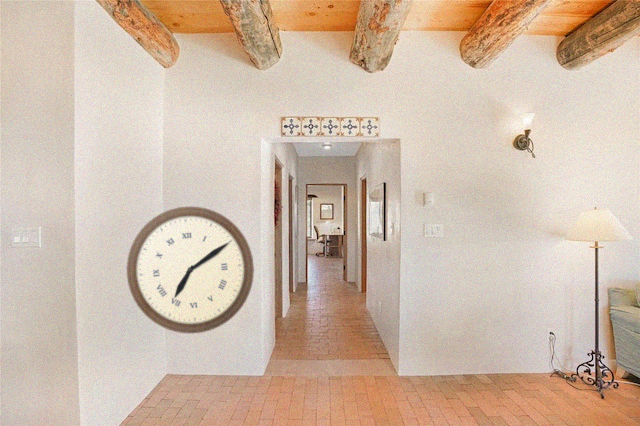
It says 7:10
